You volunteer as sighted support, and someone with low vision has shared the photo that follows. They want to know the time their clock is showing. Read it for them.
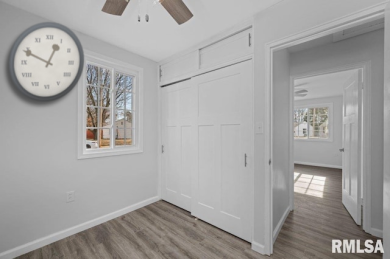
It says 12:49
